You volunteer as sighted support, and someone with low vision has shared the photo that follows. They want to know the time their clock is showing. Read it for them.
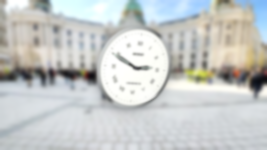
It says 2:49
